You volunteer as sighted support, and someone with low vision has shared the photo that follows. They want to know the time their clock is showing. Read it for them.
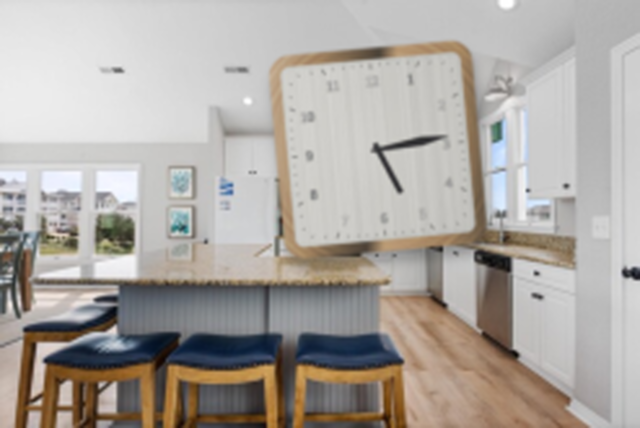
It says 5:14
